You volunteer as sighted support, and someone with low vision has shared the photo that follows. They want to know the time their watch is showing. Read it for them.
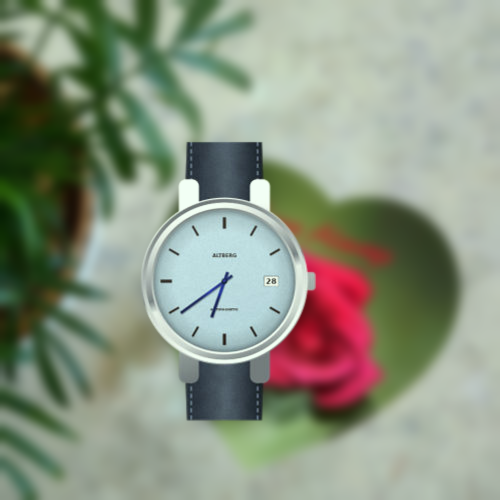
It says 6:39
